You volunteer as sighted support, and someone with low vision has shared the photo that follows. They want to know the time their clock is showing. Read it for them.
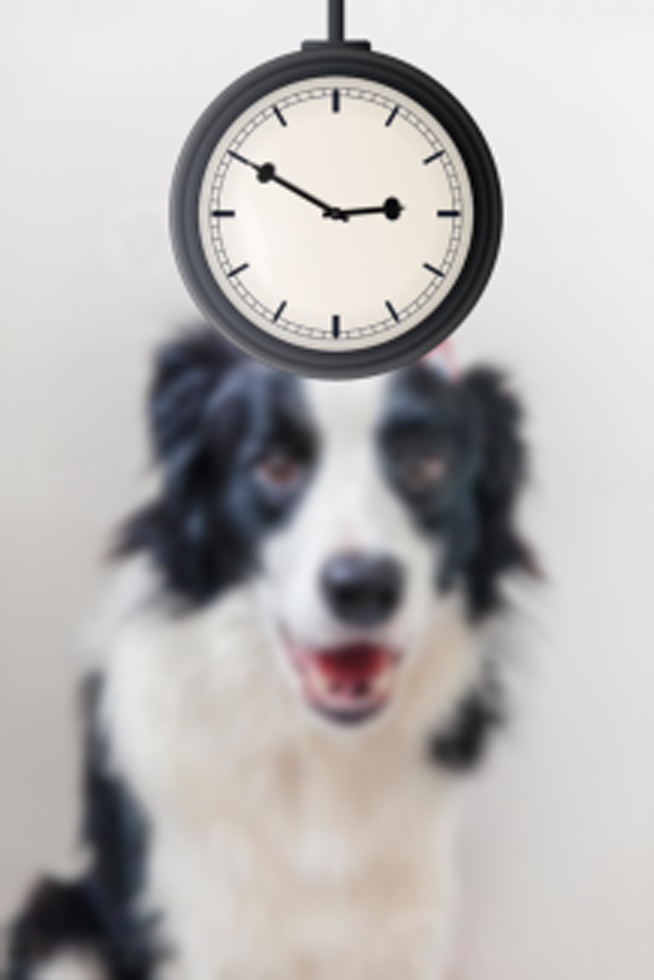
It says 2:50
